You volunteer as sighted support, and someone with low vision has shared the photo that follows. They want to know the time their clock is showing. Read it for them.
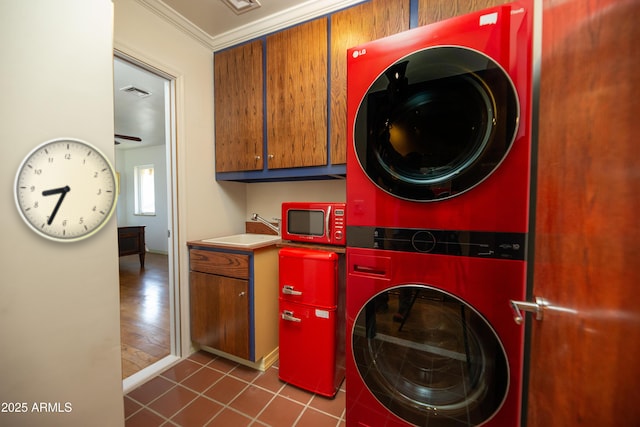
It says 8:34
